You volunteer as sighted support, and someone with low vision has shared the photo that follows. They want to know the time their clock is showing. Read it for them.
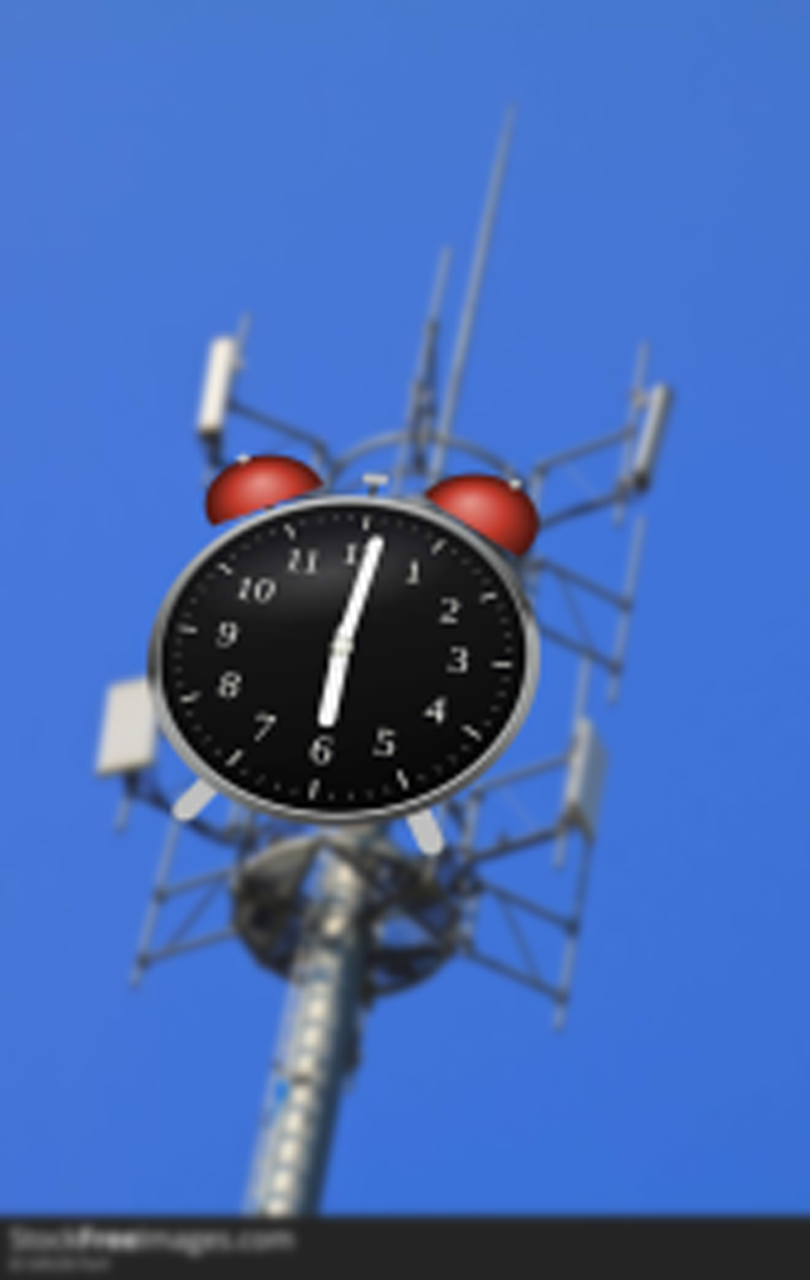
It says 6:01
